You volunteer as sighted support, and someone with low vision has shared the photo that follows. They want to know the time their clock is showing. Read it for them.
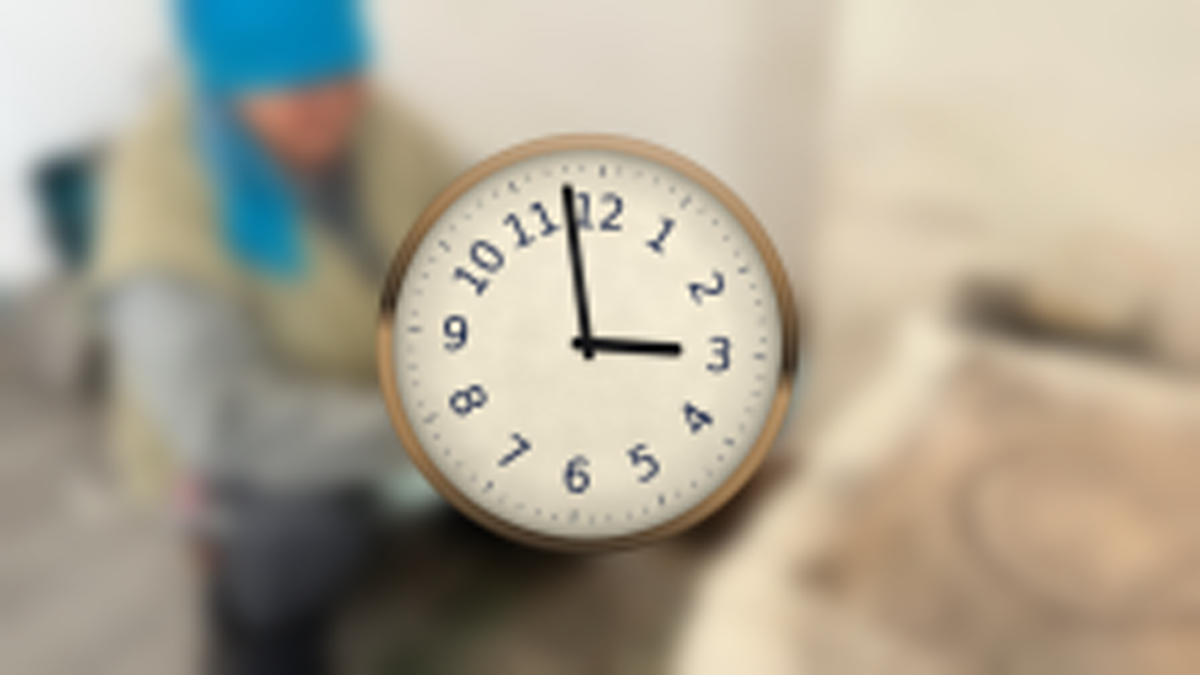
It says 2:58
